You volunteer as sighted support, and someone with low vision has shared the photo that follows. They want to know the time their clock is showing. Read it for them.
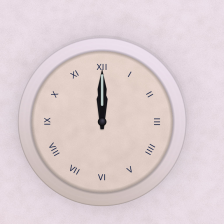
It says 12:00
